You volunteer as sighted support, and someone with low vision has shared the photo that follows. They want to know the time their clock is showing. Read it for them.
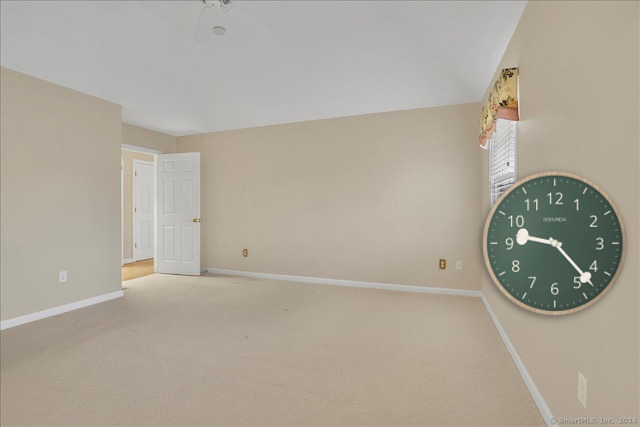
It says 9:23
